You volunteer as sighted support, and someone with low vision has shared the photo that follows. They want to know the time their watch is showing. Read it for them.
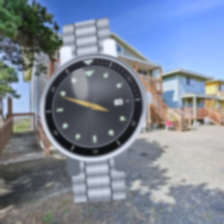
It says 3:49
